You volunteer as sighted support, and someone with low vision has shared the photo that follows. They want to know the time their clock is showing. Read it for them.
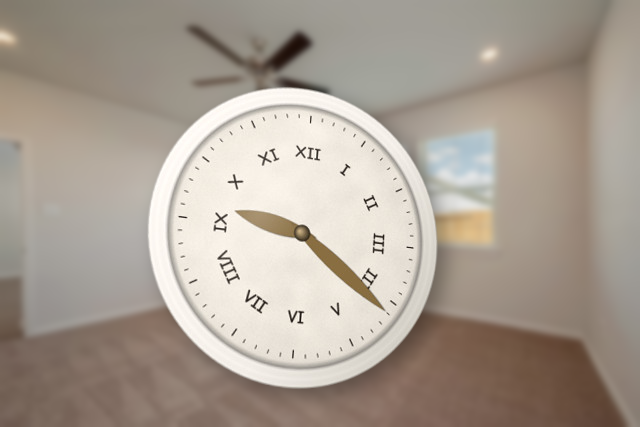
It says 9:21
